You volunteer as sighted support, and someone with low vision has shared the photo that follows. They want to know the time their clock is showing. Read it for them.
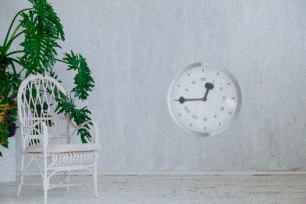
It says 12:45
